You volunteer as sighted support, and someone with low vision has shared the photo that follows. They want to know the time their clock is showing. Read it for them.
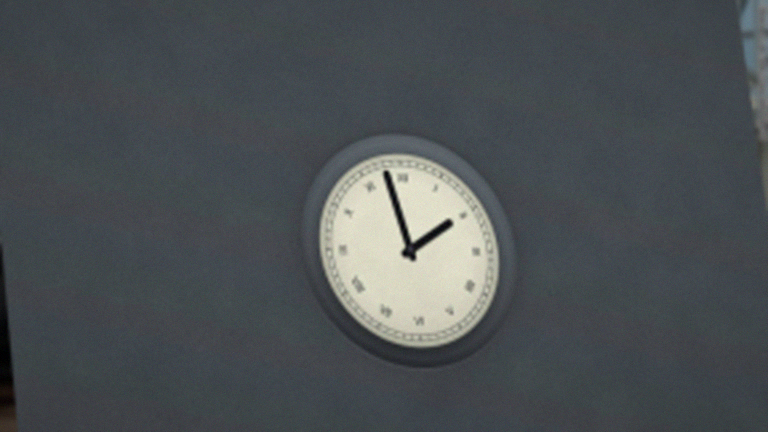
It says 1:58
